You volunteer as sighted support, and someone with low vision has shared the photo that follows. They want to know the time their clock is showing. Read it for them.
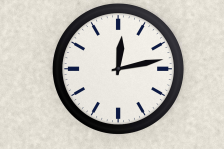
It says 12:13
